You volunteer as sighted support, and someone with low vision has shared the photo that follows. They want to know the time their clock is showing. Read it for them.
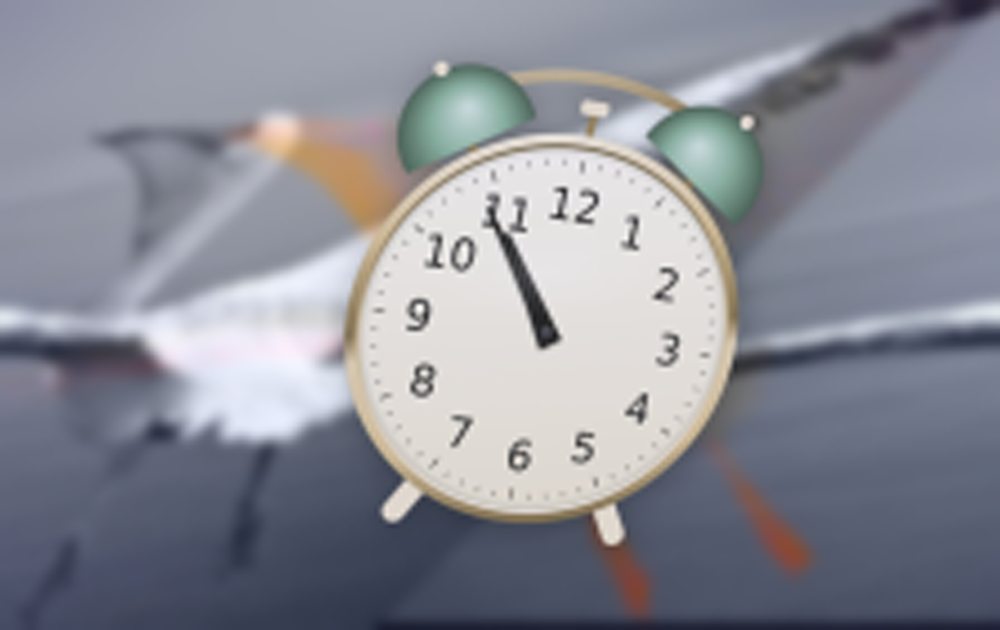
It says 10:54
